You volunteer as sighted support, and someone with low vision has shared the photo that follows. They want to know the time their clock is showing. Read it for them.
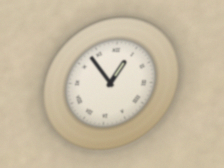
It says 12:53
